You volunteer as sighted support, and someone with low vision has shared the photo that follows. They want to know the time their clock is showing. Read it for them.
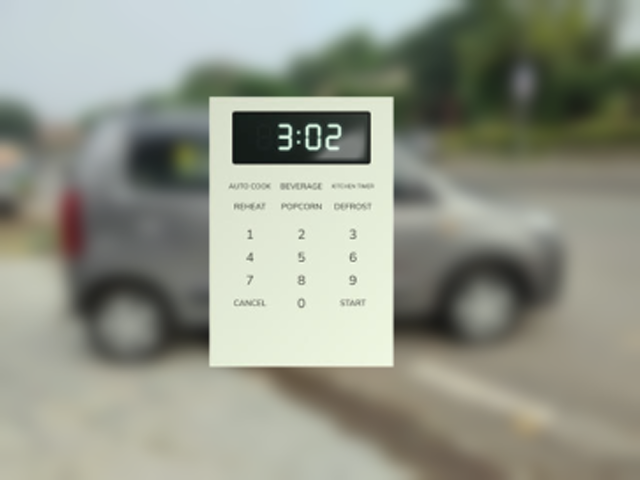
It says 3:02
